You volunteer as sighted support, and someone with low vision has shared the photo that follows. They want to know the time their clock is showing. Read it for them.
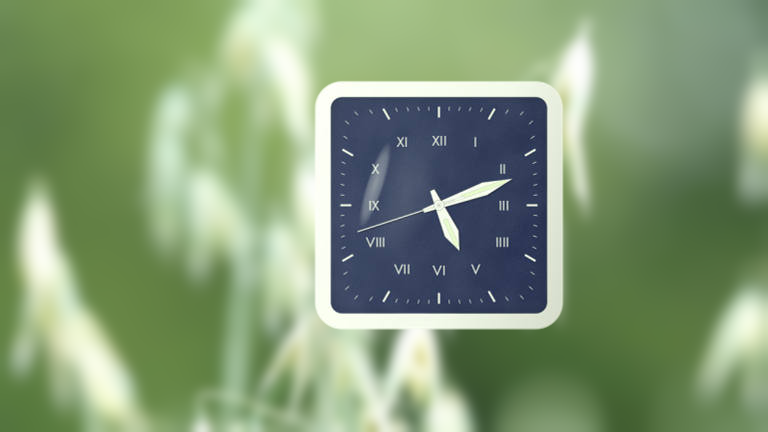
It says 5:11:42
